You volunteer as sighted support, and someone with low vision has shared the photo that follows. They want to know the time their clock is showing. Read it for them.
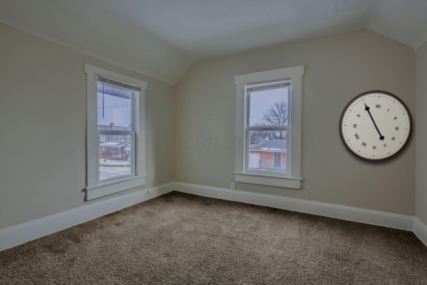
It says 4:55
